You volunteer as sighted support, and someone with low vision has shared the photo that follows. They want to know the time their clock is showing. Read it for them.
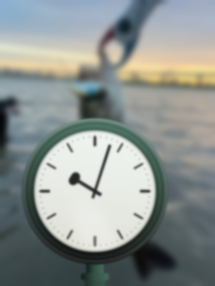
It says 10:03
